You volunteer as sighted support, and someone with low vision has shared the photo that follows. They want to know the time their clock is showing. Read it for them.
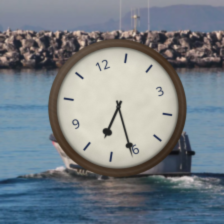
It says 7:31
